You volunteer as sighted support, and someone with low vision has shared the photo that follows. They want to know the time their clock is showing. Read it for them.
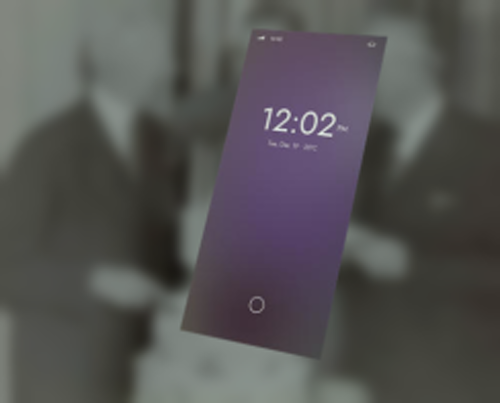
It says 12:02
